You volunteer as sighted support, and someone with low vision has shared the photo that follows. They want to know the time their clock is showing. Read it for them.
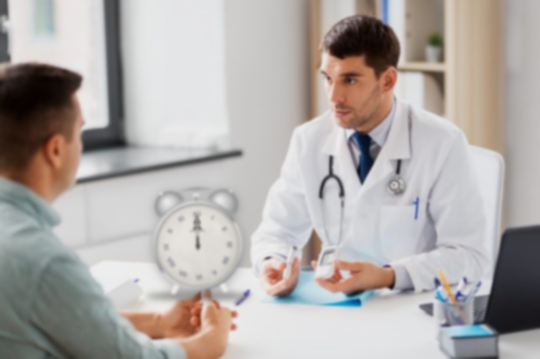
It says 12:00
